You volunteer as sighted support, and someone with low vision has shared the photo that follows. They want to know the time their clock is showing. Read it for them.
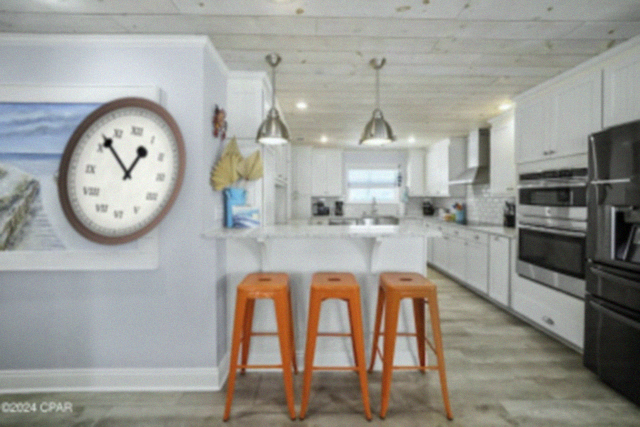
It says 12:52
